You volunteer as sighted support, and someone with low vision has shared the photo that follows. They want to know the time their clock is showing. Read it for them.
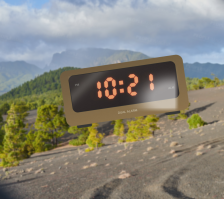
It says 10:21
